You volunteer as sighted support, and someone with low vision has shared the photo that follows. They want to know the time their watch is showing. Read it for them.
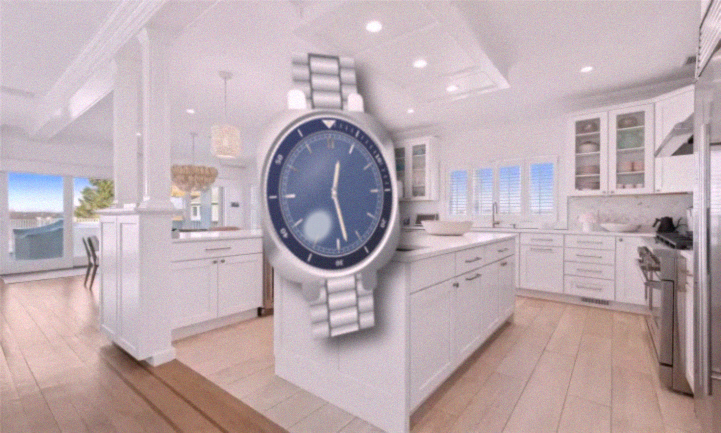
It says 12:28
